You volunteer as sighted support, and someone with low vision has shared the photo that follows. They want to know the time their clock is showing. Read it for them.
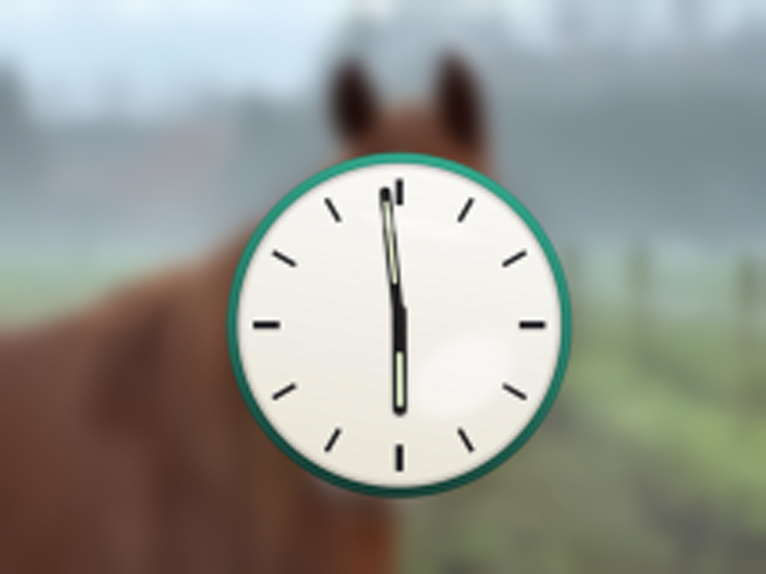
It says 5:59
